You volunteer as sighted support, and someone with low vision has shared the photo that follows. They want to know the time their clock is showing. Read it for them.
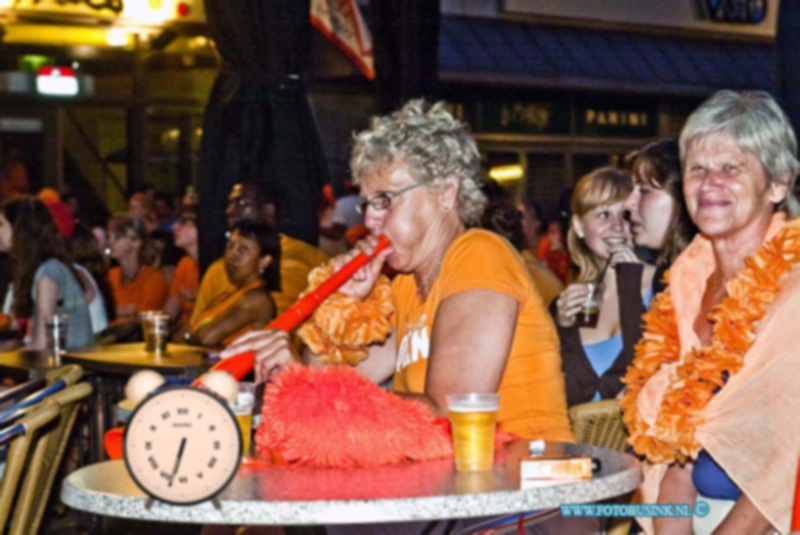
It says 6:33
